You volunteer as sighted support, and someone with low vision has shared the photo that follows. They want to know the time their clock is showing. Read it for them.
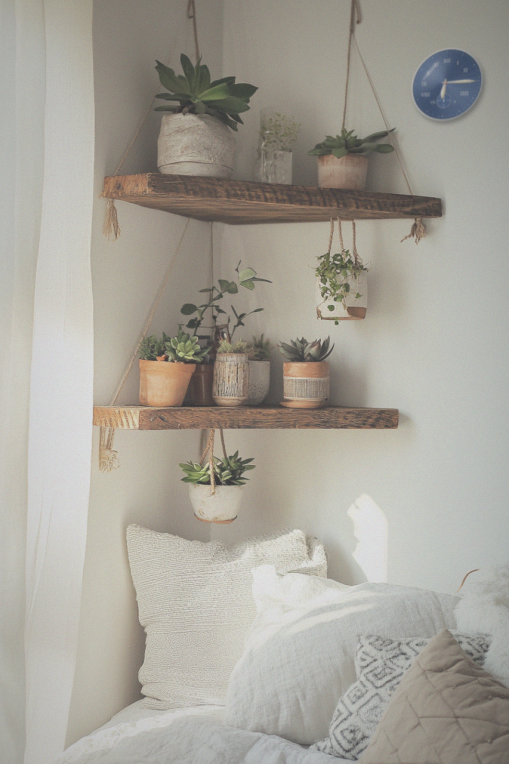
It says 6:15
